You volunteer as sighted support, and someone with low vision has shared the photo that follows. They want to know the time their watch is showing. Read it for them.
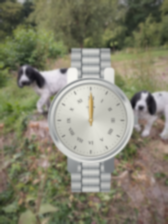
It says 12:00
